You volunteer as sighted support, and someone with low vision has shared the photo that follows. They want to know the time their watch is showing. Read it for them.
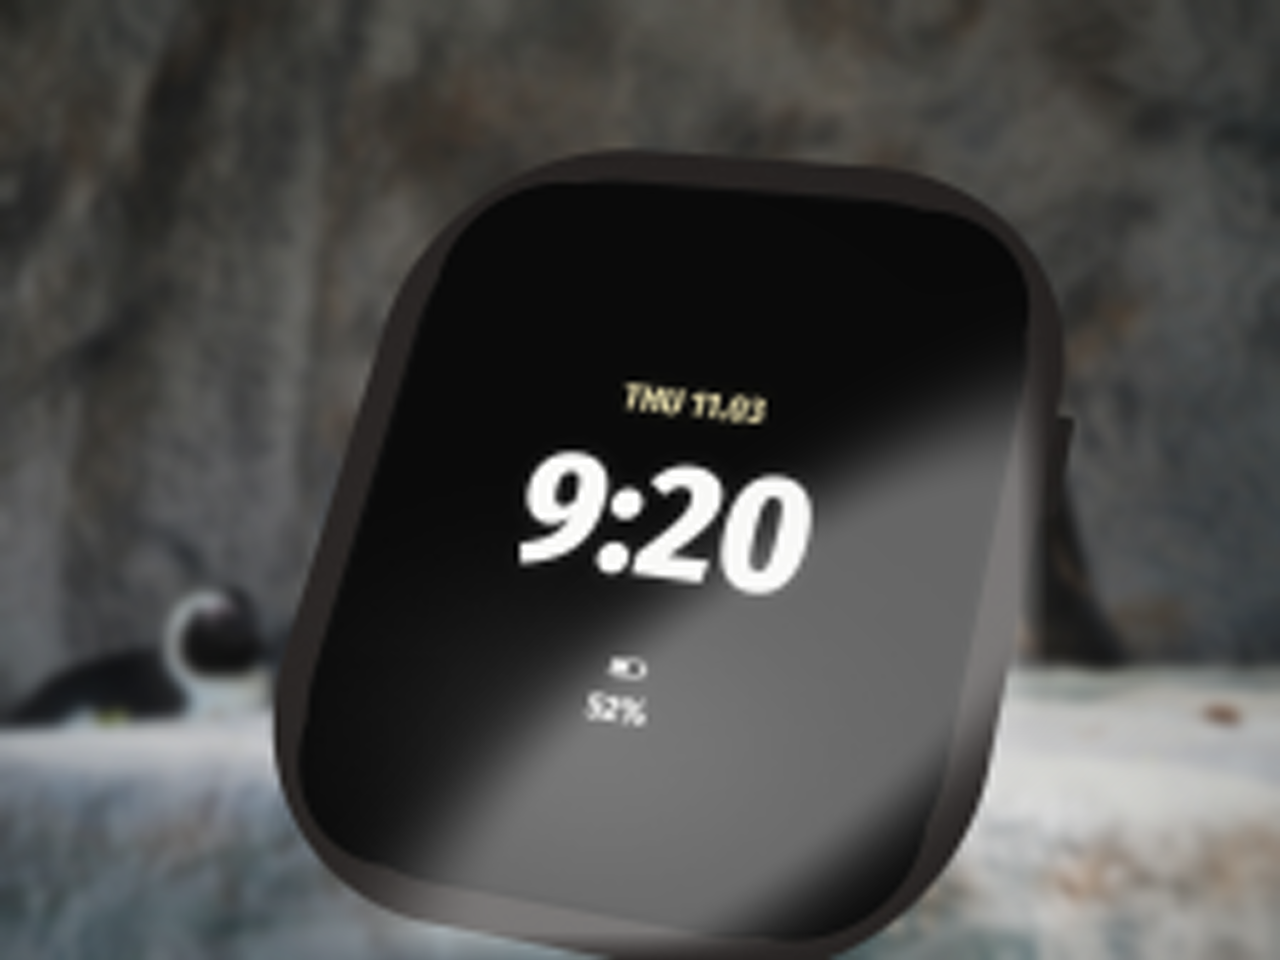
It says 9:20
